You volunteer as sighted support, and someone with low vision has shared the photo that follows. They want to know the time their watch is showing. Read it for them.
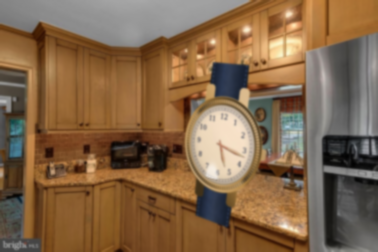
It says 5:17
